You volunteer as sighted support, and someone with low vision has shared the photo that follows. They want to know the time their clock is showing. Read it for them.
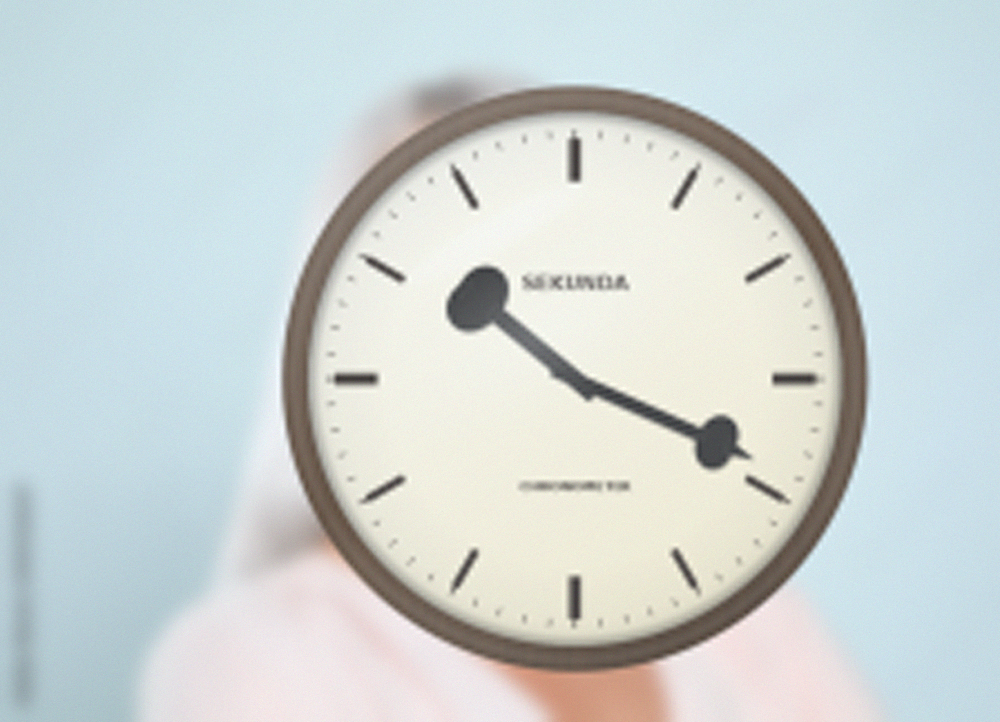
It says 10:19
